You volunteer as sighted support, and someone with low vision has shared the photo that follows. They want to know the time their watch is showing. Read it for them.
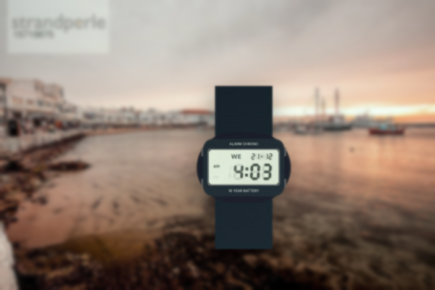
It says 4:03
